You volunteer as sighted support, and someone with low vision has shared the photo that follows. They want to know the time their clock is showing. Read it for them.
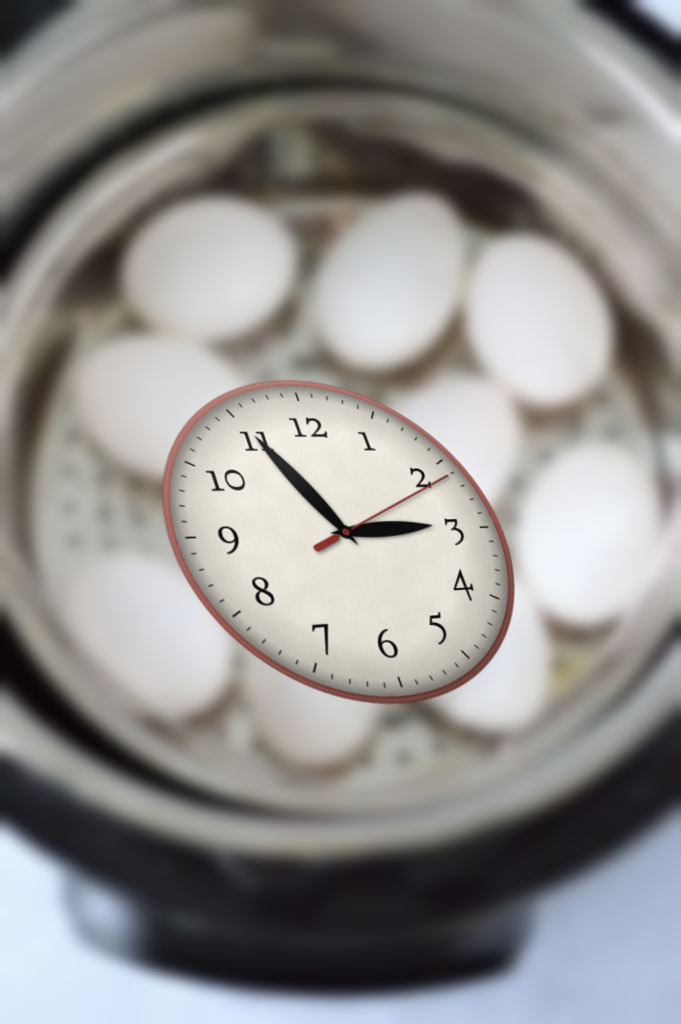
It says 2:55:11
